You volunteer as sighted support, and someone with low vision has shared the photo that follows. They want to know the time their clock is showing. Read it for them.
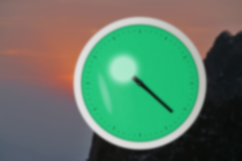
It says 4:22
